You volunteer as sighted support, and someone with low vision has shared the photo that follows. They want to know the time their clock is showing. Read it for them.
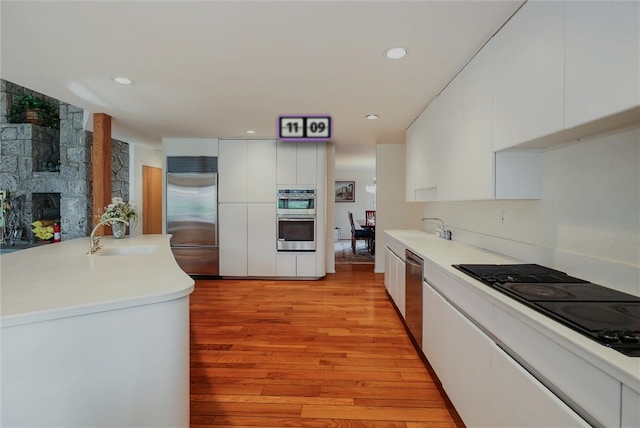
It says 11:09
